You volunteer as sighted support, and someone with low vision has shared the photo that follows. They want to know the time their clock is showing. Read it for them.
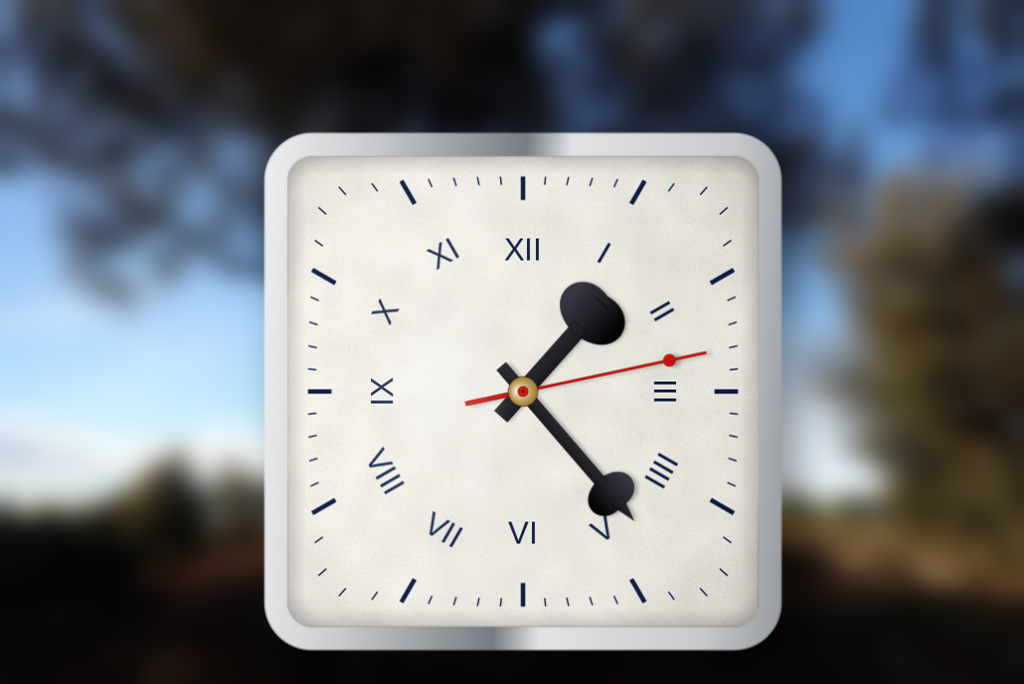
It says 1:23:13
